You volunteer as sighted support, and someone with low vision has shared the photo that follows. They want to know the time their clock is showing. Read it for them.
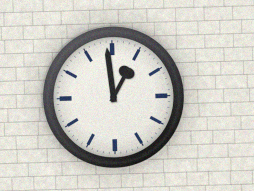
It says 12:59
